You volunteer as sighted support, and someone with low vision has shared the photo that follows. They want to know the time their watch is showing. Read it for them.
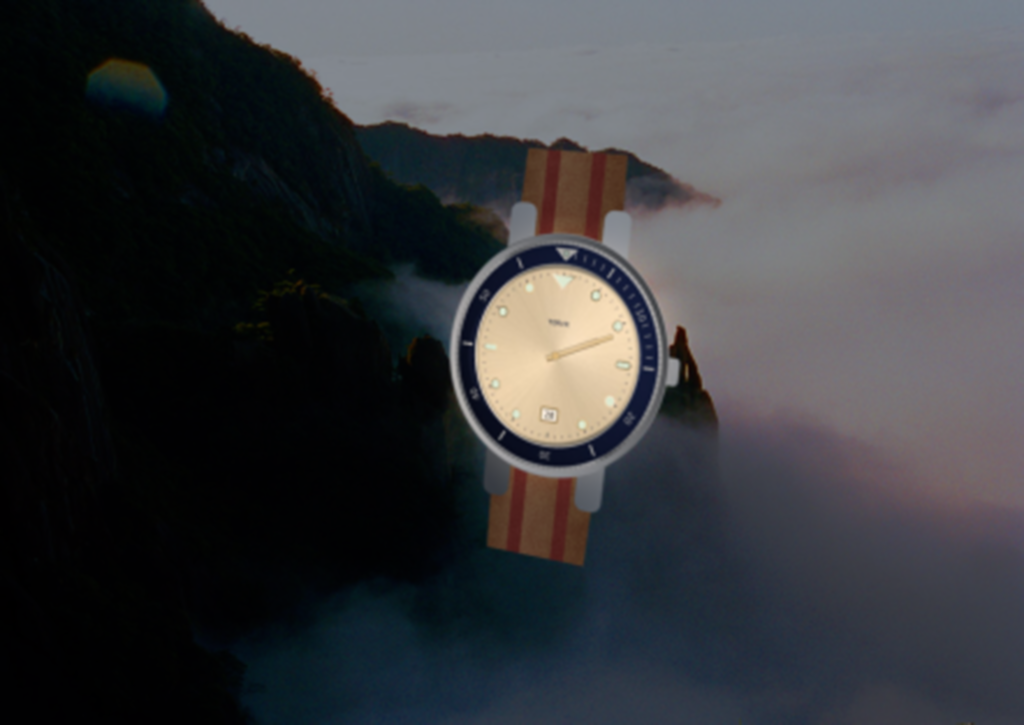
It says 2:11
